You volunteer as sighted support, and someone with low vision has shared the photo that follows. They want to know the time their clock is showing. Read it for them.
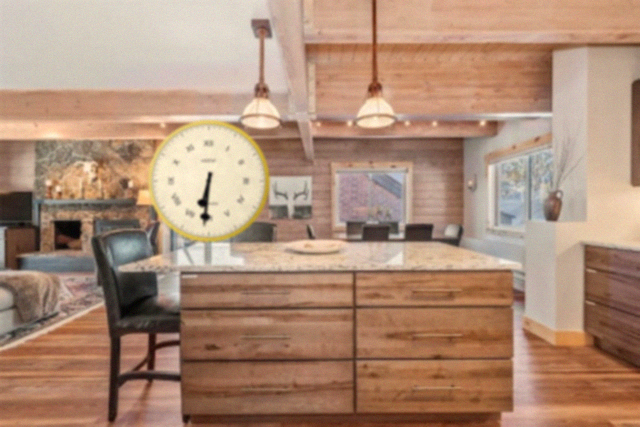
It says 6:31
